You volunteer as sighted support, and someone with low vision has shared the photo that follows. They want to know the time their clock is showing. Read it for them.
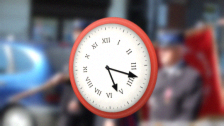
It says 5:18
